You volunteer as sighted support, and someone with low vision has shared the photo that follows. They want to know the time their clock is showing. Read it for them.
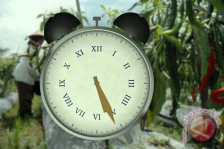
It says 5:26
